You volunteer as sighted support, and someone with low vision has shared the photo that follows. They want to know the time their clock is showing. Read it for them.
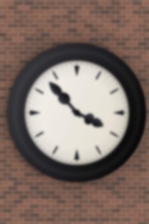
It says 3:53
